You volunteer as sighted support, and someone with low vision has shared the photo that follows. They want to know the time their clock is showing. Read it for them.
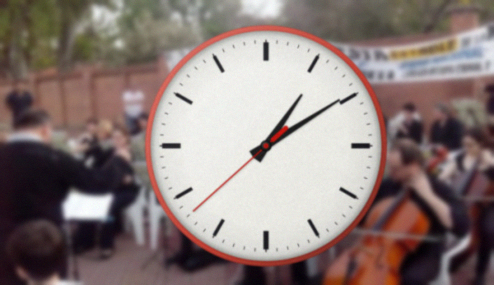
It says 1:09:38
